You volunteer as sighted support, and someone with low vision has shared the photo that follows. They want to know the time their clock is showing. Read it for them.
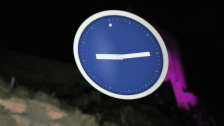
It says 9:15
